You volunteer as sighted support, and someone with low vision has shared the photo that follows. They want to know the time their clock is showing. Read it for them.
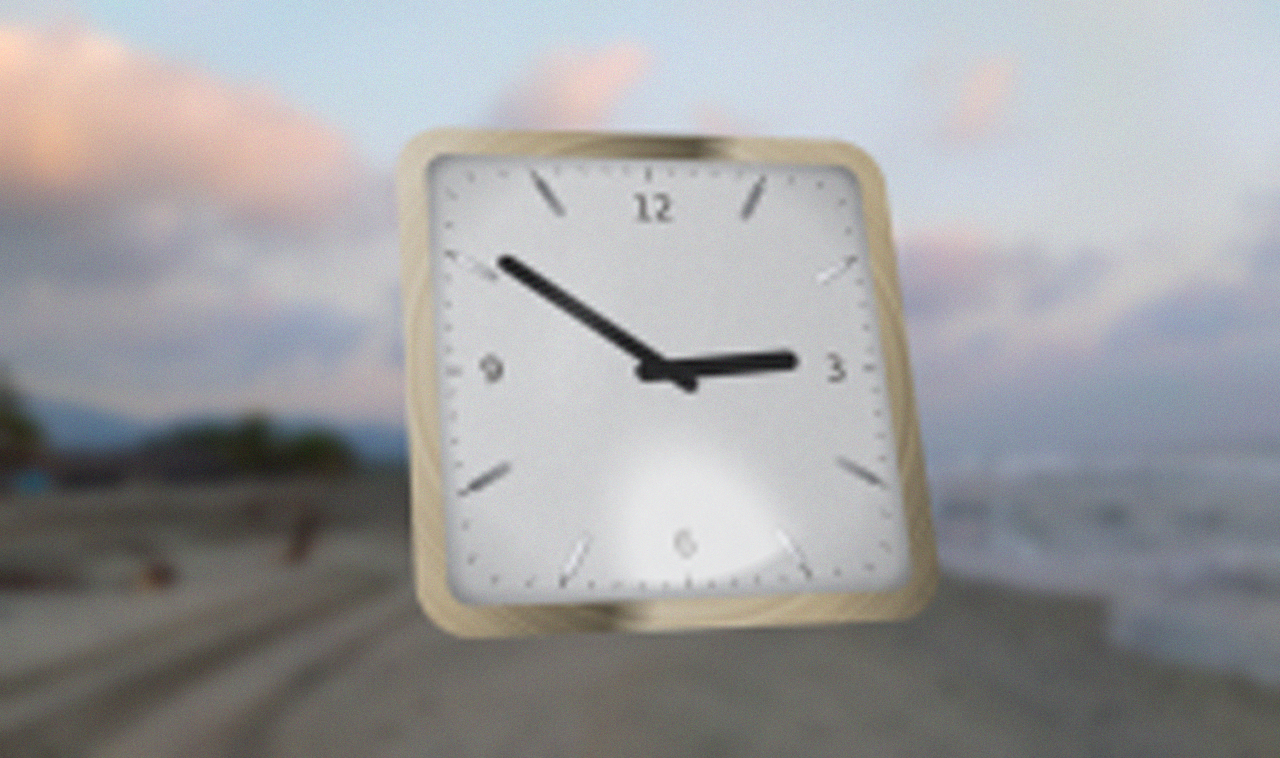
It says 2:51
